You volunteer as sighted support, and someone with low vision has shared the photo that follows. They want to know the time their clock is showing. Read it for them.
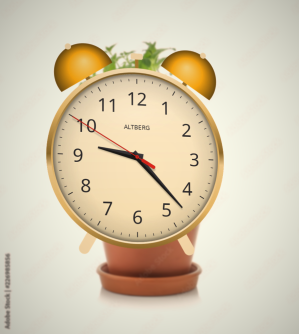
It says 9:22:50
